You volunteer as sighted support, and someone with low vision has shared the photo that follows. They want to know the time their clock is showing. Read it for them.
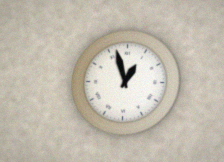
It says 12:57
